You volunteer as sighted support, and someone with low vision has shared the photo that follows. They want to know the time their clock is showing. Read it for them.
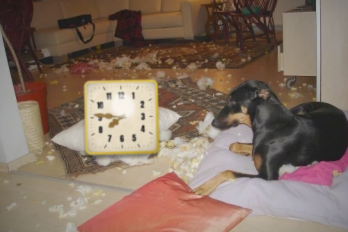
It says 7:46
